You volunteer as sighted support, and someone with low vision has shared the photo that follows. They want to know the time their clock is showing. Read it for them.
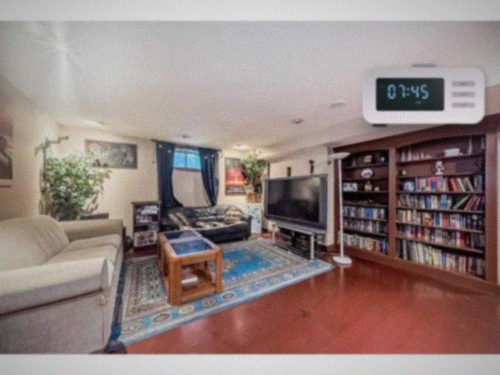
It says 7:45
